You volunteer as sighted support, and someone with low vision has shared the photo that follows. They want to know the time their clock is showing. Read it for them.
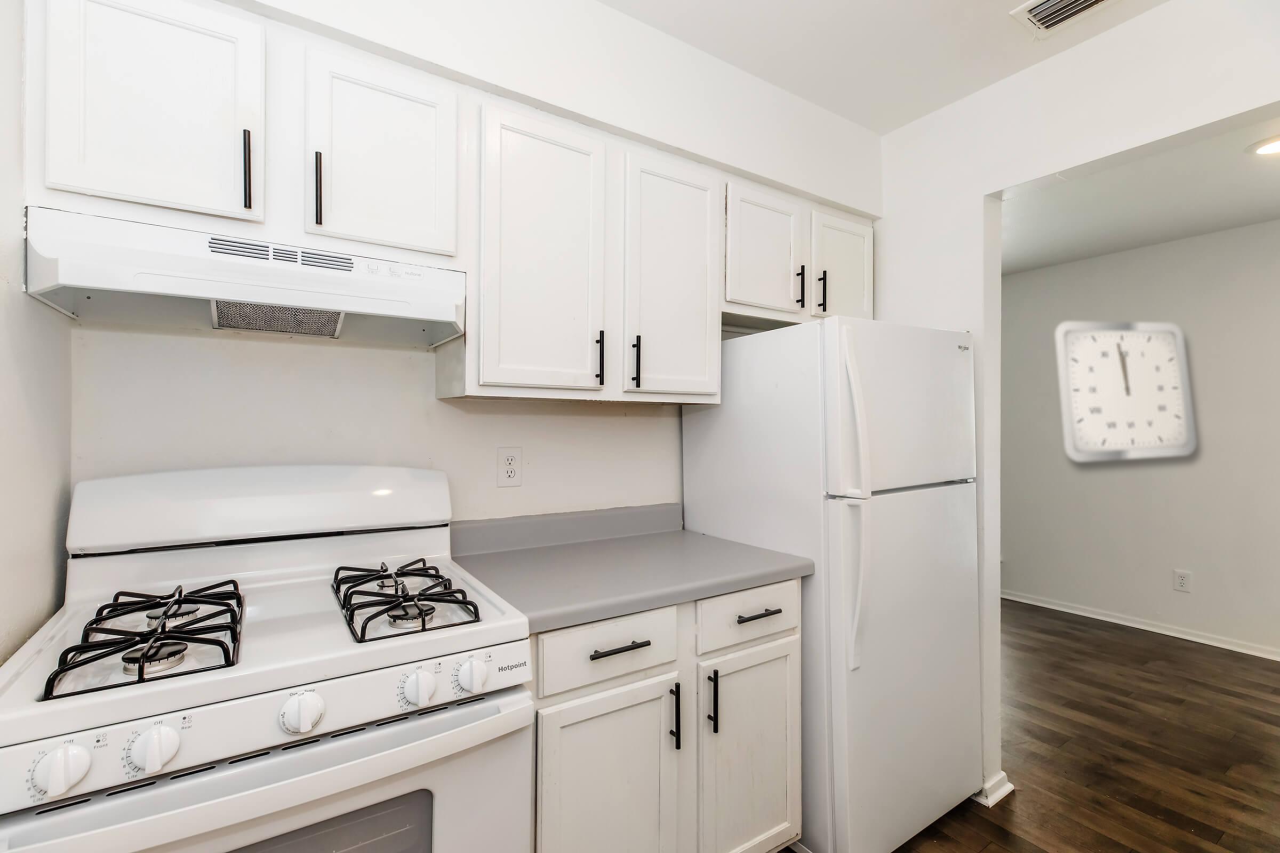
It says 11:59
